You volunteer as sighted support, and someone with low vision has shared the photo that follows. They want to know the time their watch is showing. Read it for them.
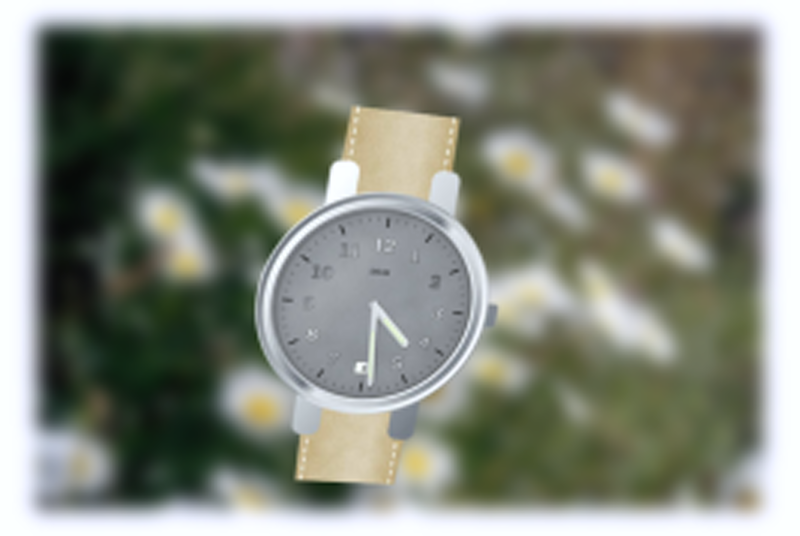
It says 4:29
